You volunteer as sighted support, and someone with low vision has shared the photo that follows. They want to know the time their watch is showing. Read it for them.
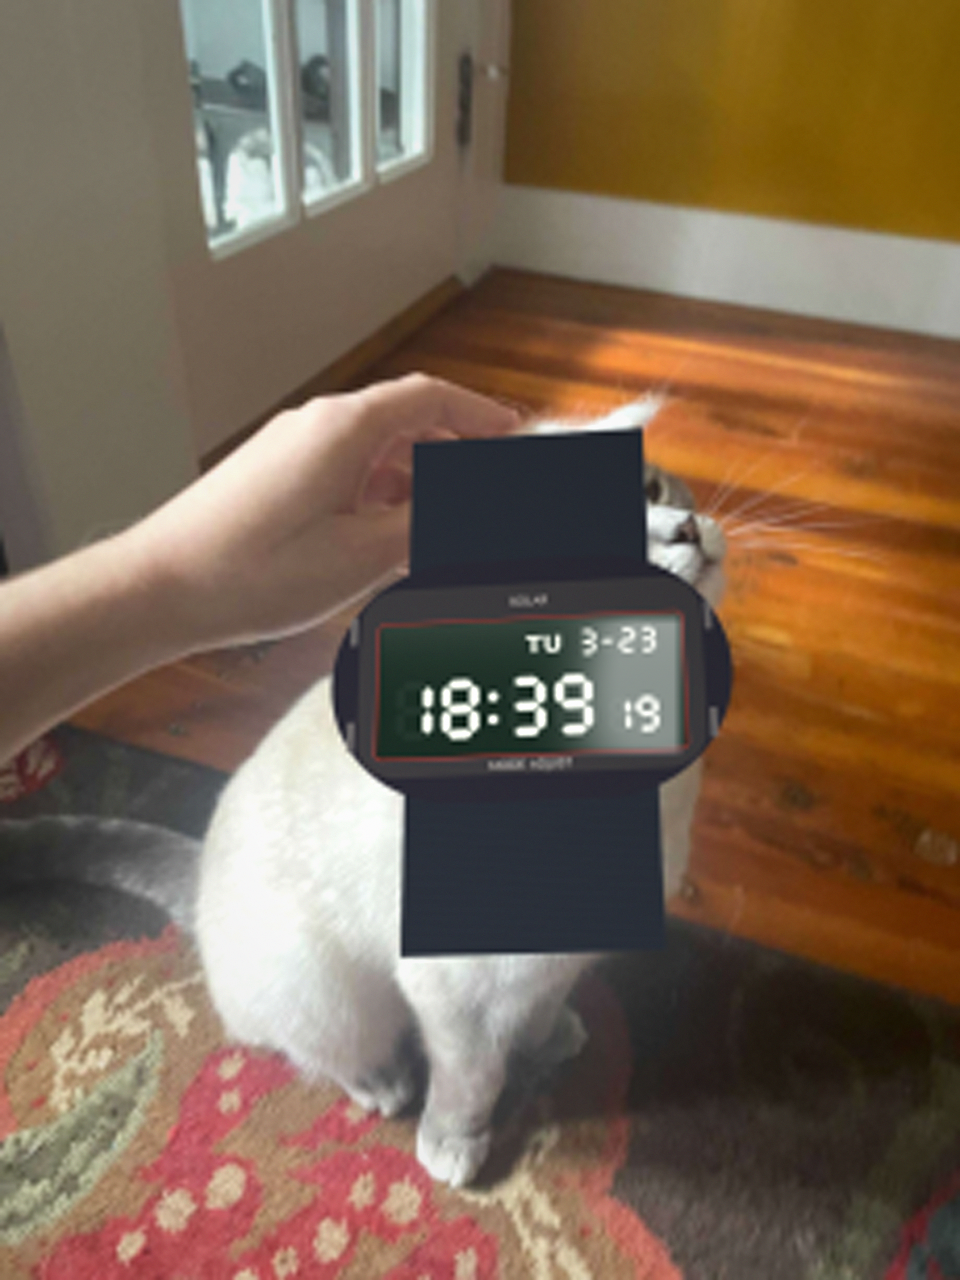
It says 18:39:19
